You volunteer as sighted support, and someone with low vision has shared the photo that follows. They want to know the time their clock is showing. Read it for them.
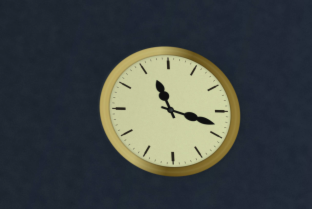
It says 11:18
